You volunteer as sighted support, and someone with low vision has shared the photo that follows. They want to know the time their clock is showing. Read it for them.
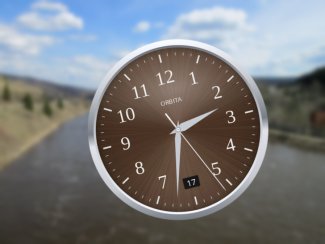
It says 2:32:26
